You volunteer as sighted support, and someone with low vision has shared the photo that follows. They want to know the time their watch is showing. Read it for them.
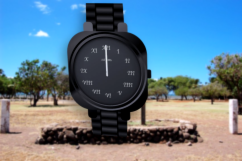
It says 12:00
